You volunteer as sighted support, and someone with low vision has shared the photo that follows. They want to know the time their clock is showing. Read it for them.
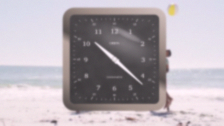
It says 10:22
